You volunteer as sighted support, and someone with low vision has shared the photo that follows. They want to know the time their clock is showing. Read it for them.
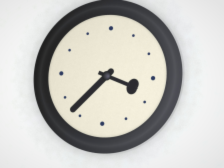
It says 3:37
